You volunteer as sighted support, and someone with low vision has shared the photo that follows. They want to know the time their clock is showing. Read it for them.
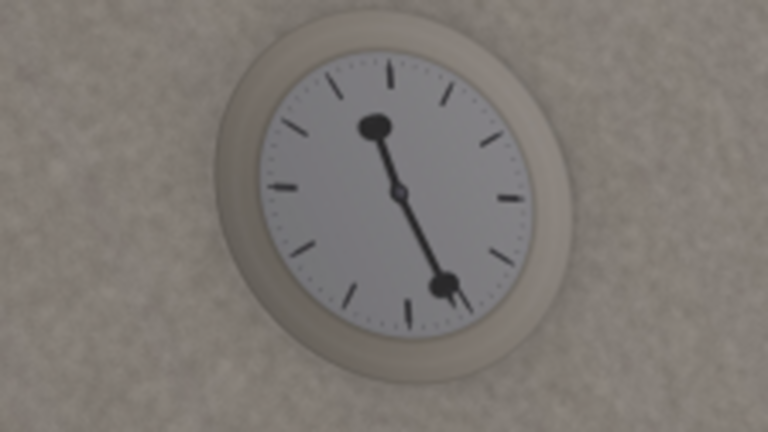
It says 11:26
